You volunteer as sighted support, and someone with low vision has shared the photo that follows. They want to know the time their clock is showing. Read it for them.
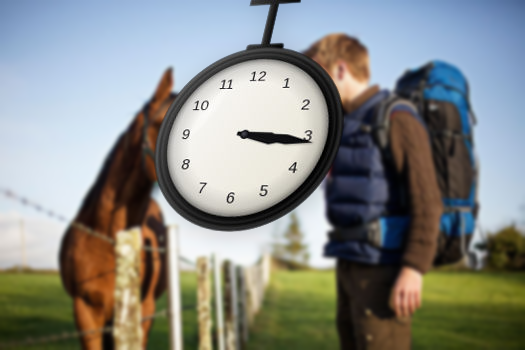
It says 3:16
